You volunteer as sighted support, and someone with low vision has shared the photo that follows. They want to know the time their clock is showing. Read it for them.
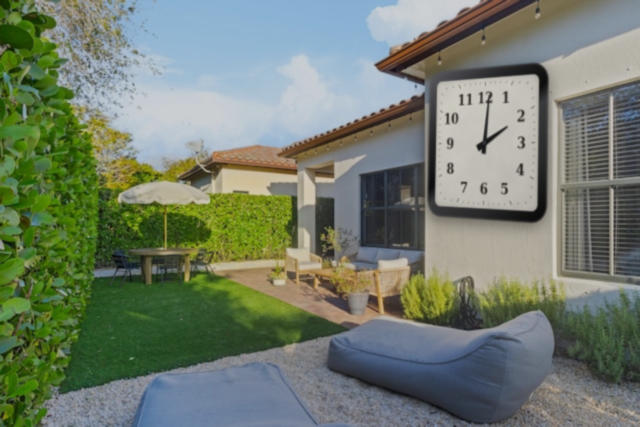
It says 2:01
